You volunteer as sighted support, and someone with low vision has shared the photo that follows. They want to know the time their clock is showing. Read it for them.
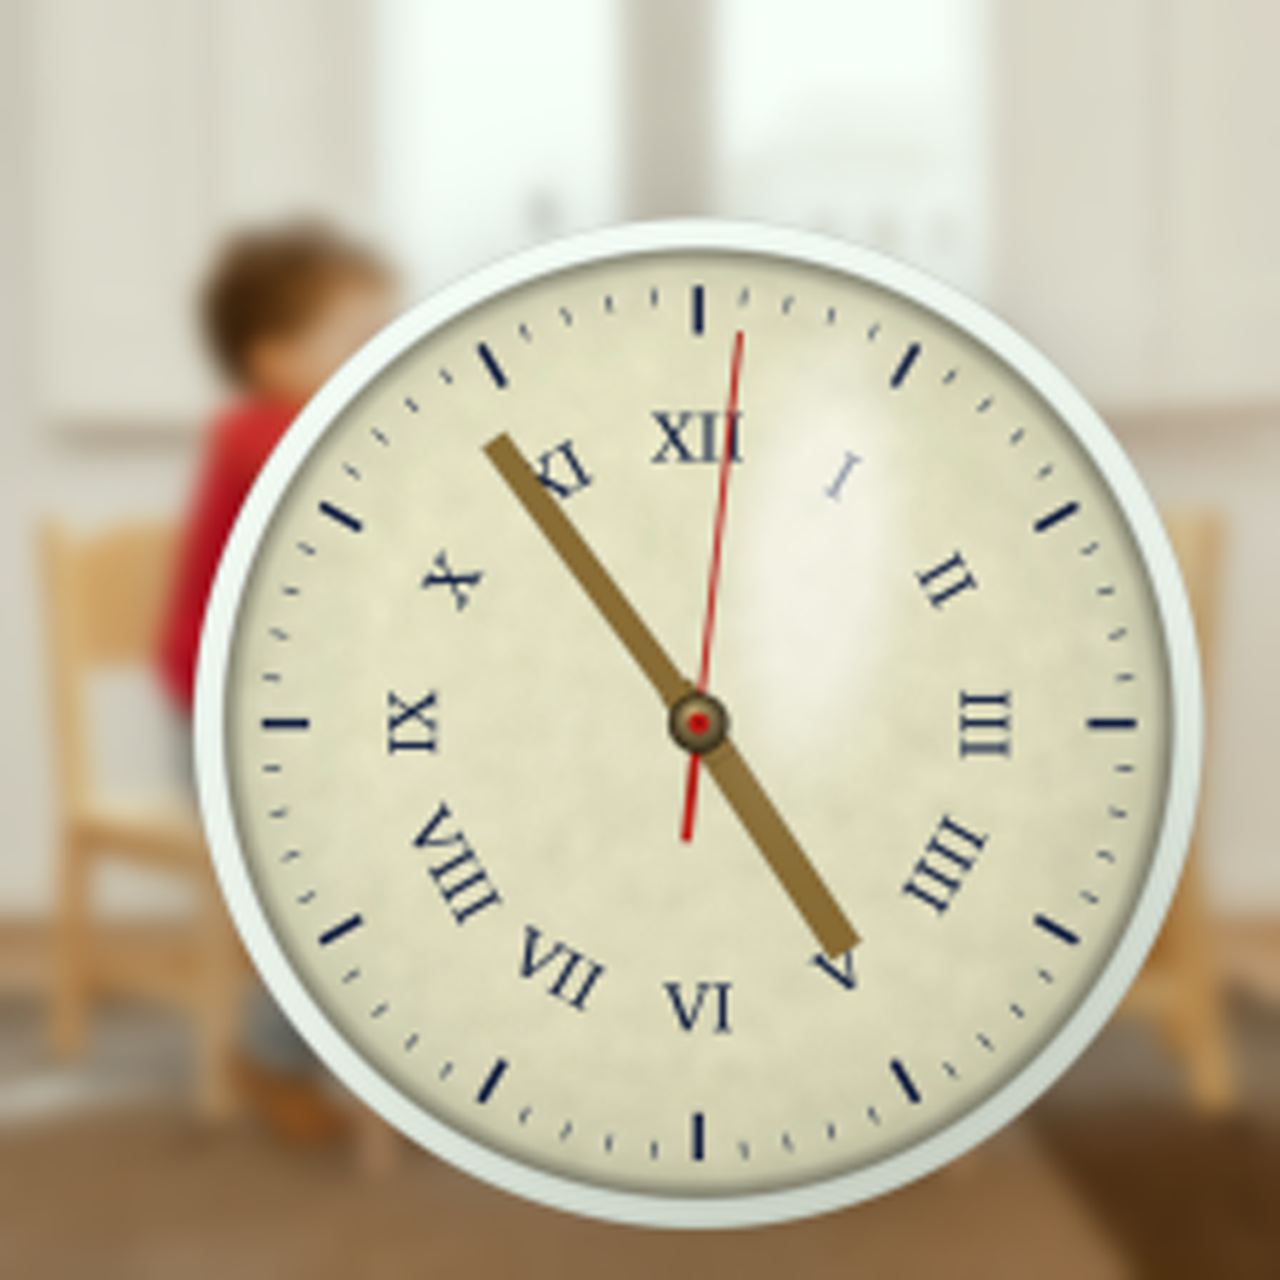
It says 4:54:01
